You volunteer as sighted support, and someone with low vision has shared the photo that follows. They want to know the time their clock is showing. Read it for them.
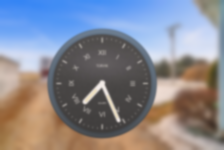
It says 7:26
